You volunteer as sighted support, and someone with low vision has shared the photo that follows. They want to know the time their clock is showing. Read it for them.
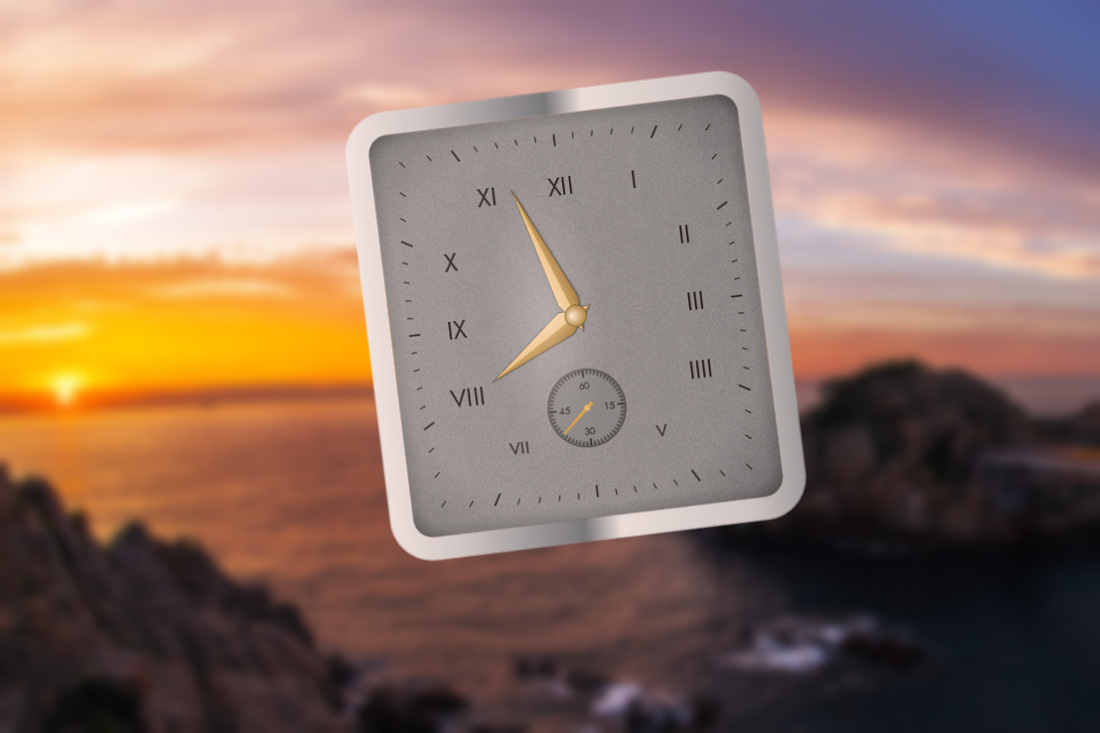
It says 7:56:38
